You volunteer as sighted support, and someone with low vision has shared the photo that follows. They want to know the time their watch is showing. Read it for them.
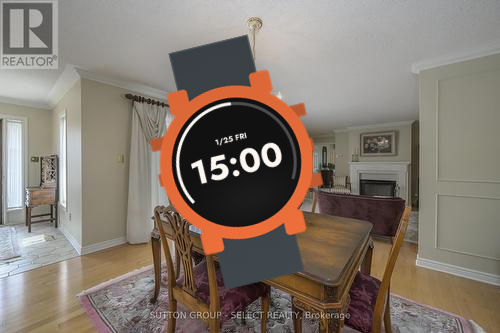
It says 15:00
